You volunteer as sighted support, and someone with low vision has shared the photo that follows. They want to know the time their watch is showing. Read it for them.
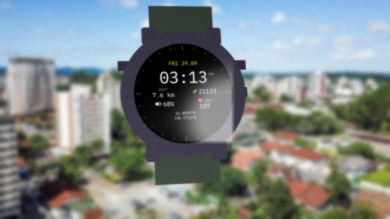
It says 3:13
